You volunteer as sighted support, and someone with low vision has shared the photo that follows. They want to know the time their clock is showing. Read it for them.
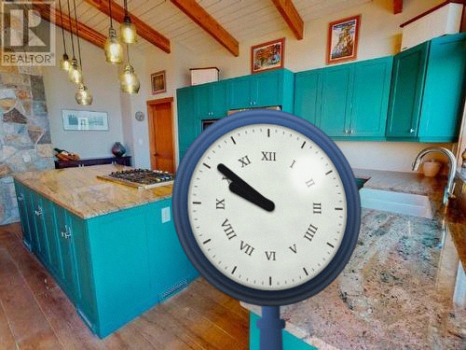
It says 9:51
